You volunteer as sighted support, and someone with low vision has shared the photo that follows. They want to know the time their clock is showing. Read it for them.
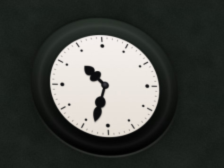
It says 10:33
